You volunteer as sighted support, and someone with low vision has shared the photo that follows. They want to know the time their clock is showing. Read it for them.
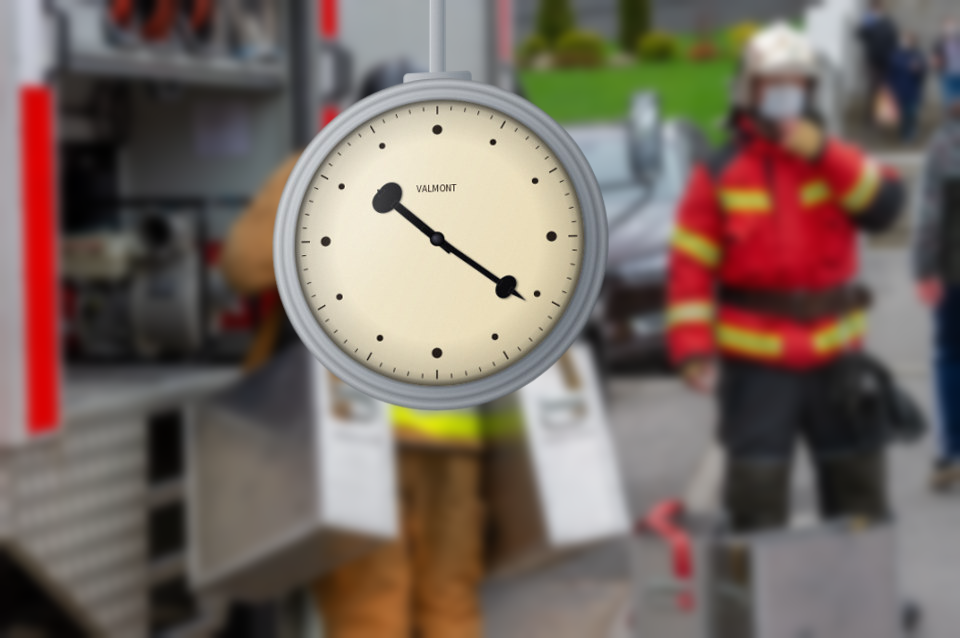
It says 10:21
